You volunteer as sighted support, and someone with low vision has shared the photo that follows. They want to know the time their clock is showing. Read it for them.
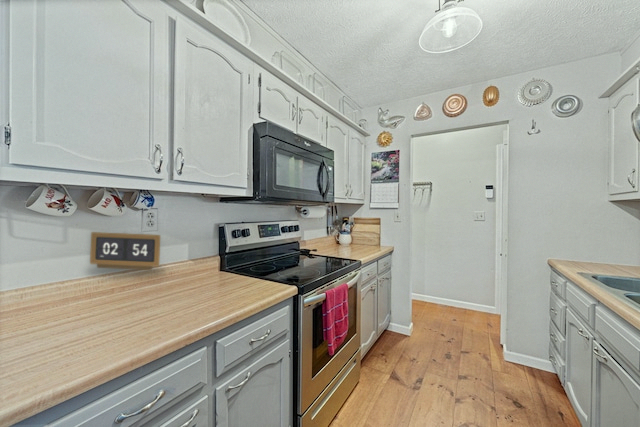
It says 2:54
